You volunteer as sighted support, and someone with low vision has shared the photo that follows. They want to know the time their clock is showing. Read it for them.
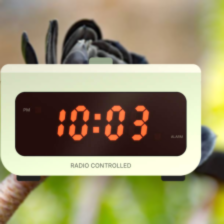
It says 10:03
